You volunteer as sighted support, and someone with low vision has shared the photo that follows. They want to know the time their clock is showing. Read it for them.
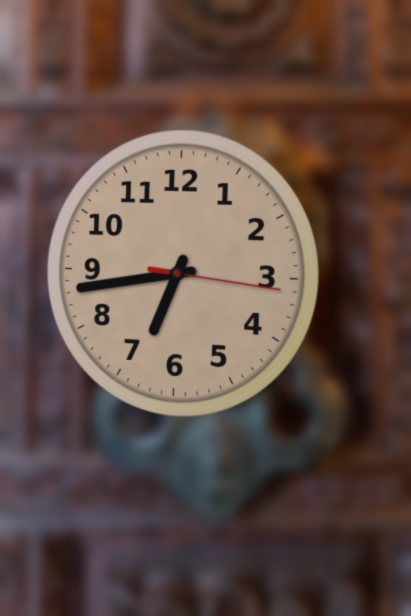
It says 6:43:16
